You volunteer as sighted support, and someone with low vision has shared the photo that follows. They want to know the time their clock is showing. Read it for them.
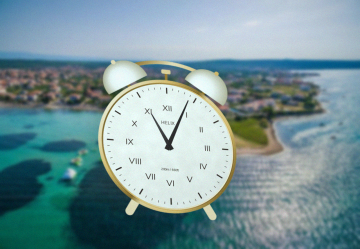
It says 11:04
